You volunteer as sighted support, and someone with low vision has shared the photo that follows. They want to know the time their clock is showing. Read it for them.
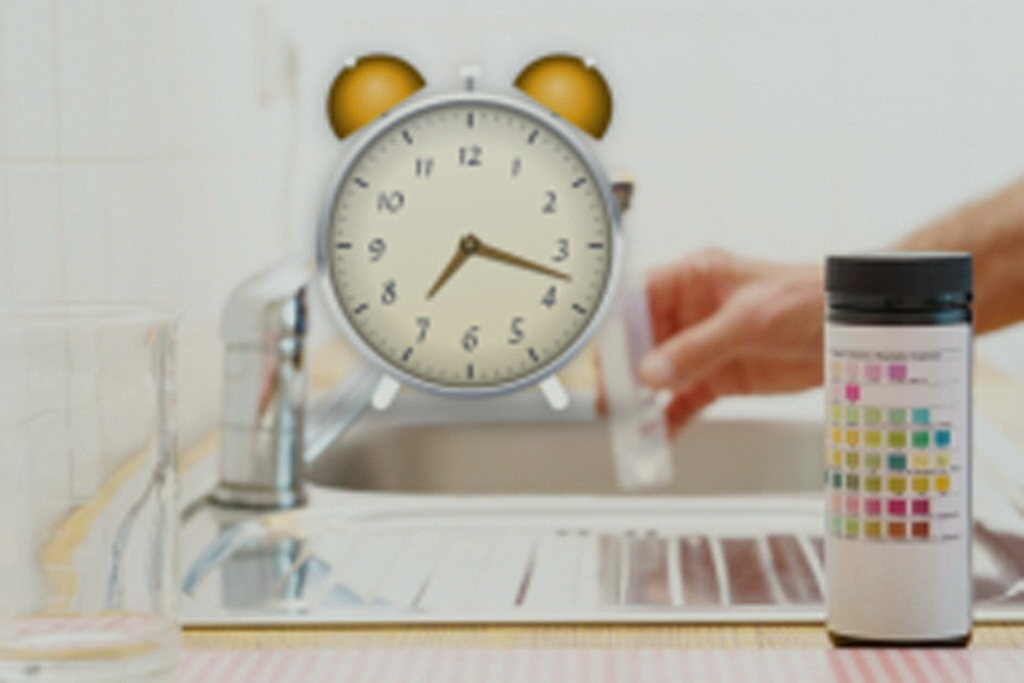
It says 7:18
